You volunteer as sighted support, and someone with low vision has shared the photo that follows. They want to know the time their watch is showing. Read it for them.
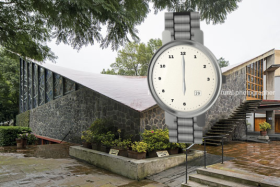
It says 6:00
